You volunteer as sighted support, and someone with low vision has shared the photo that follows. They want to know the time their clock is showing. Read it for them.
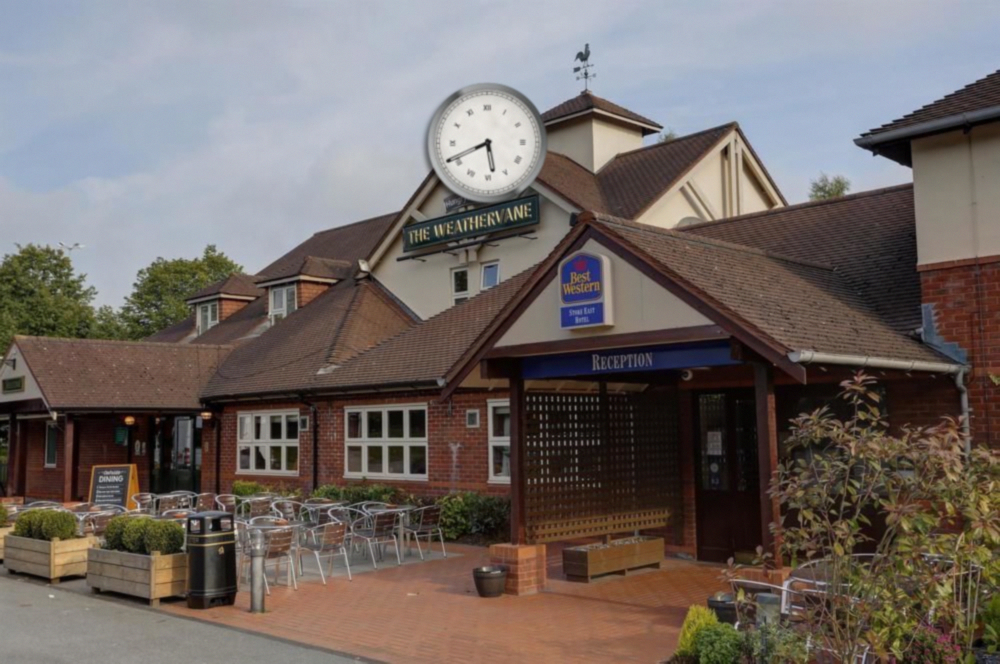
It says 5:41
